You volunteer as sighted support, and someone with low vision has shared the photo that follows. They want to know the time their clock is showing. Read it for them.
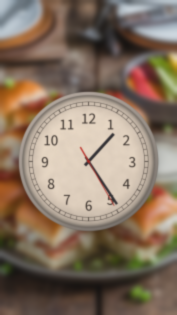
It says 1:24:25
